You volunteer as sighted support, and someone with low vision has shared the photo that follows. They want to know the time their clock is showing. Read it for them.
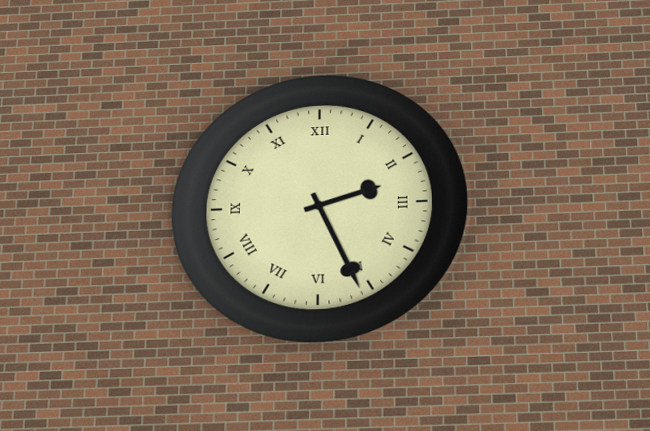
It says 2:26
